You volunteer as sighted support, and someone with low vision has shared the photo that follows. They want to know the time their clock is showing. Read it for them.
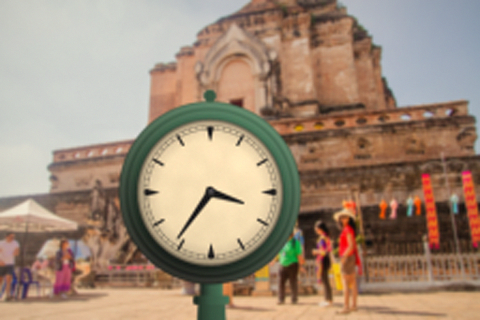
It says 3:36
